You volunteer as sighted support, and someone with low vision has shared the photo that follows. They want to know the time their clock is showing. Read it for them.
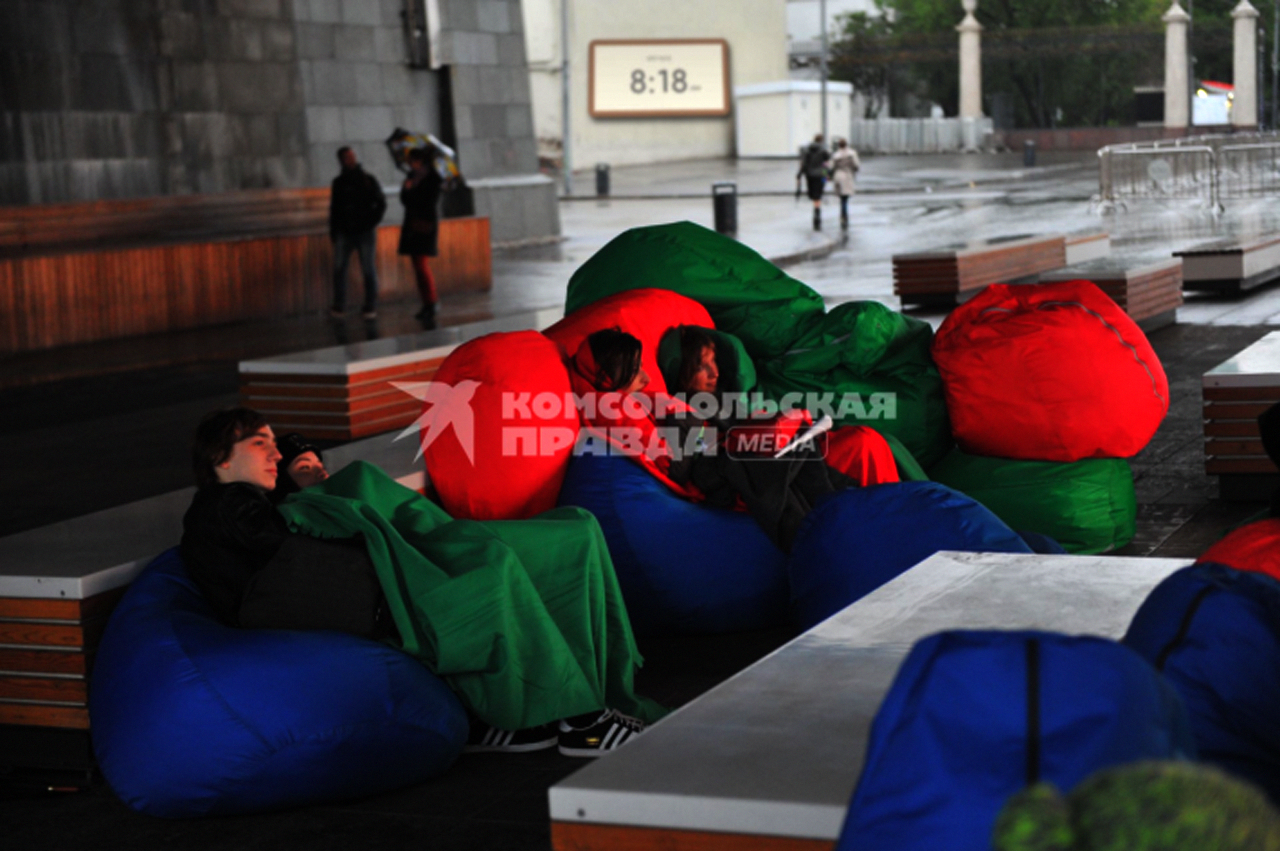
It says 8:18
